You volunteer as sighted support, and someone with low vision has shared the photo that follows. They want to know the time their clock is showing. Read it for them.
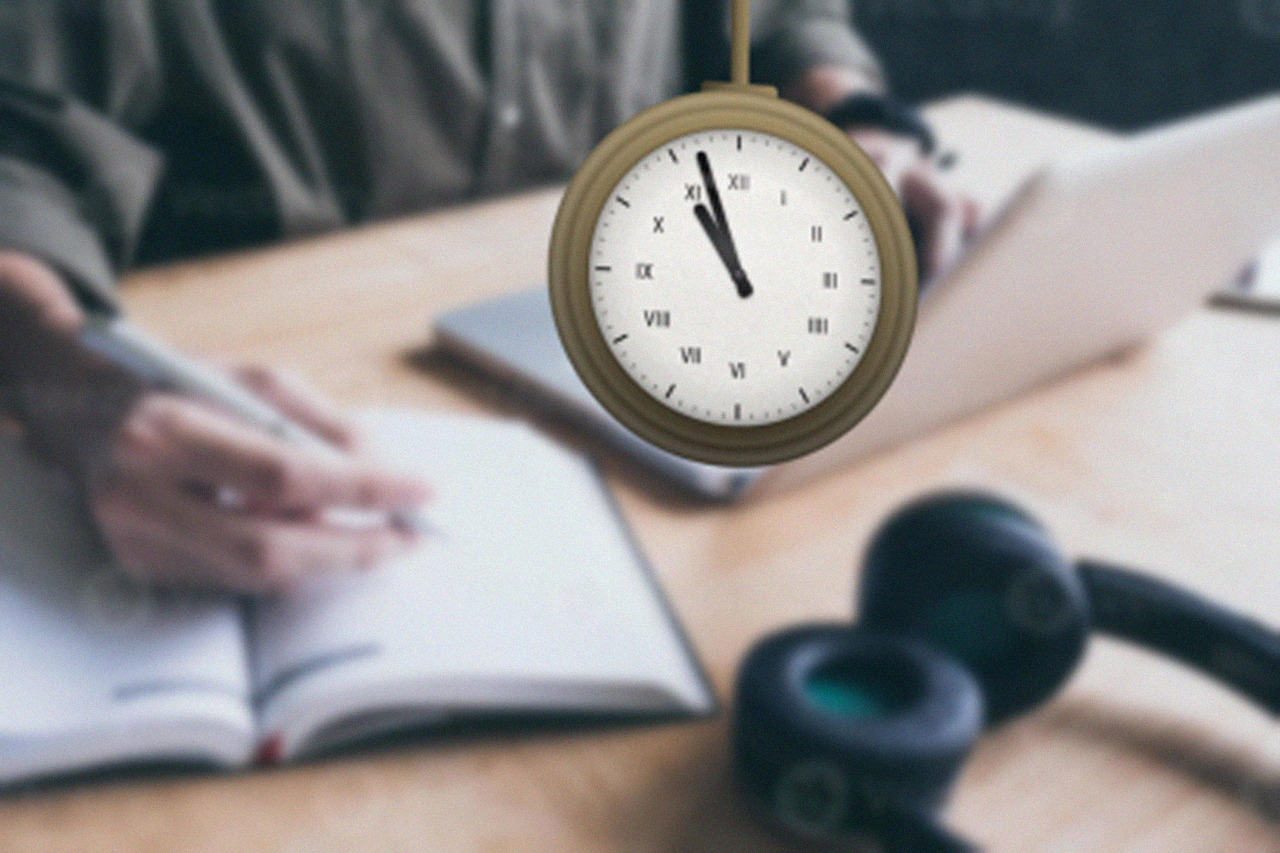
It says 10:57
